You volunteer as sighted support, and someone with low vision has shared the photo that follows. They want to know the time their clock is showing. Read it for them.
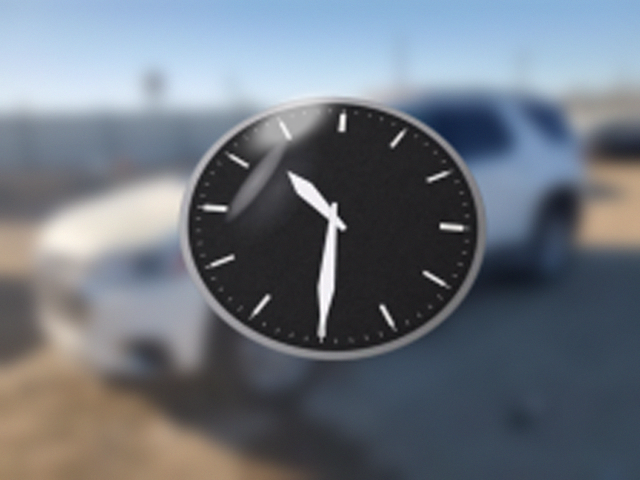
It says 10:30
